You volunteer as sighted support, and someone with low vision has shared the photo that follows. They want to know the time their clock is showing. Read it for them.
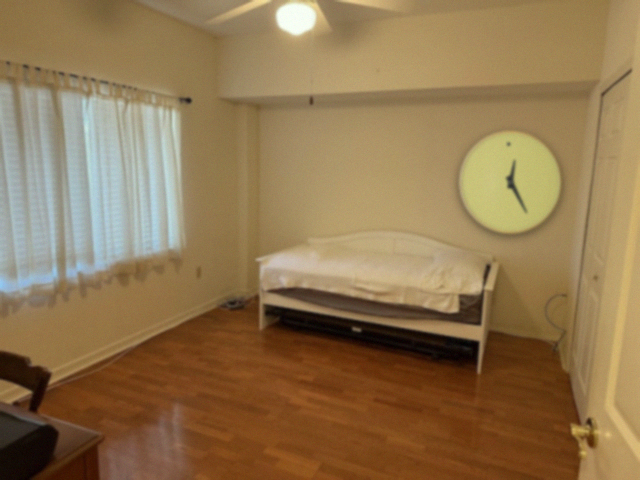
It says 12:26
